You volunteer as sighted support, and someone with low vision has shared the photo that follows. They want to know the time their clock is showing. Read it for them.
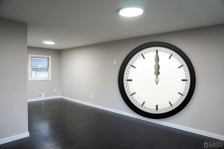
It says 12:00
